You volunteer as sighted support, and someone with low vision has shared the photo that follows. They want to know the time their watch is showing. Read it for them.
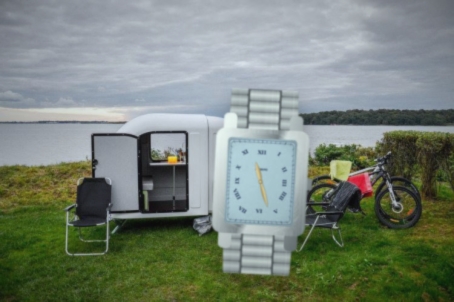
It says 11:27
